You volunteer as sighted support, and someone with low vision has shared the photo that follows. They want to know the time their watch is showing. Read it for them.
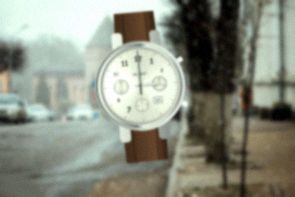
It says 3:00
